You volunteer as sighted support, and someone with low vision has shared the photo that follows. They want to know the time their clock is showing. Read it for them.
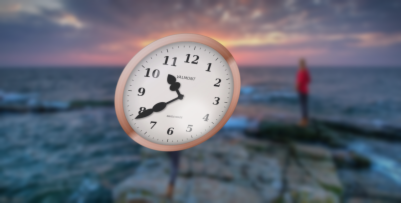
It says 10:39
